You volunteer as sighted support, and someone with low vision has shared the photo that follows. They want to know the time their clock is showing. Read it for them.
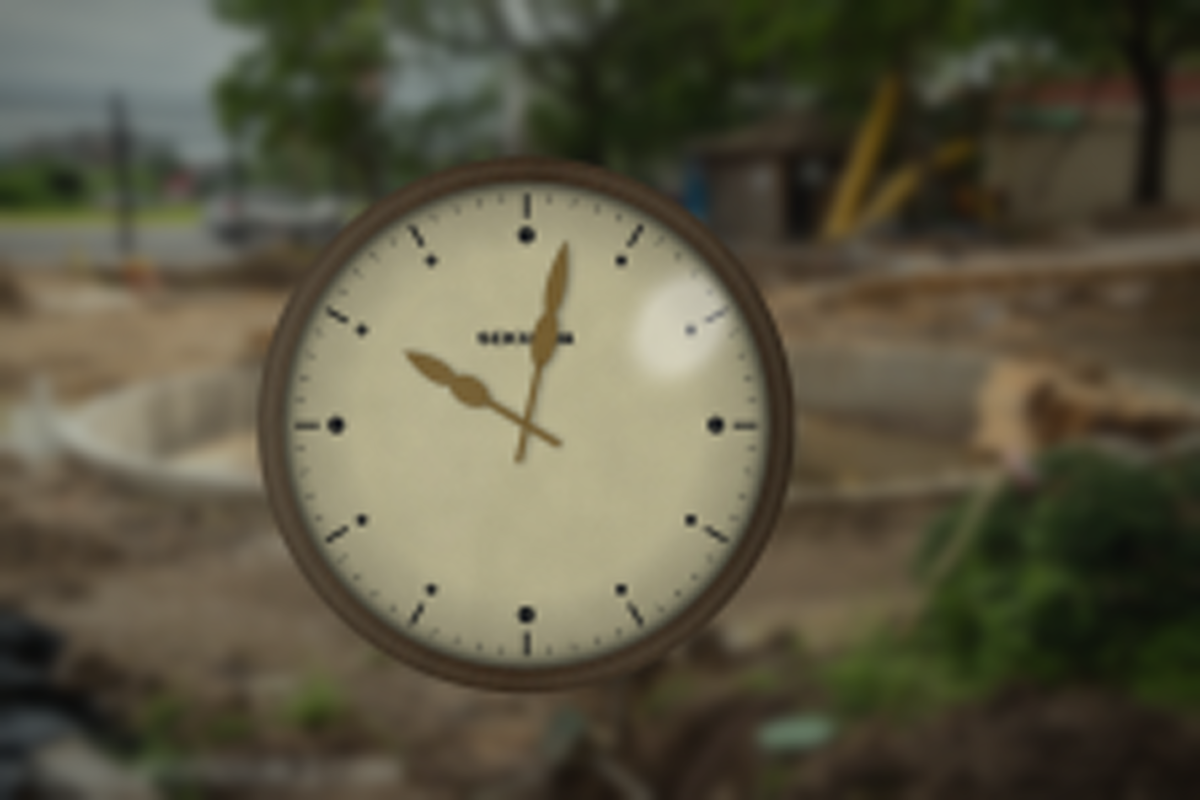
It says 10:02
